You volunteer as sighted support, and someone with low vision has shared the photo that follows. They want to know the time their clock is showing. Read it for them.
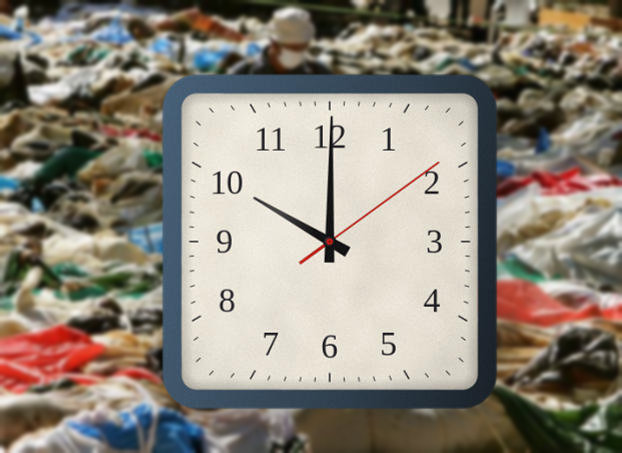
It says 10:00:09
